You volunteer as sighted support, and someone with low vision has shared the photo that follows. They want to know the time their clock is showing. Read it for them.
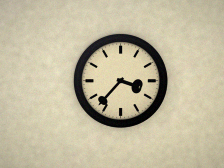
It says 3:37
